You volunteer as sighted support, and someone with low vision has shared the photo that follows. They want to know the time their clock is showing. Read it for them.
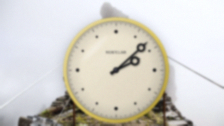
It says 2:08
